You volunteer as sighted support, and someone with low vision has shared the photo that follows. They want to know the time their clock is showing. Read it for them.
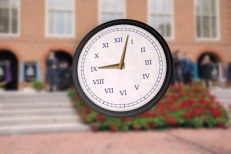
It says 9:03
